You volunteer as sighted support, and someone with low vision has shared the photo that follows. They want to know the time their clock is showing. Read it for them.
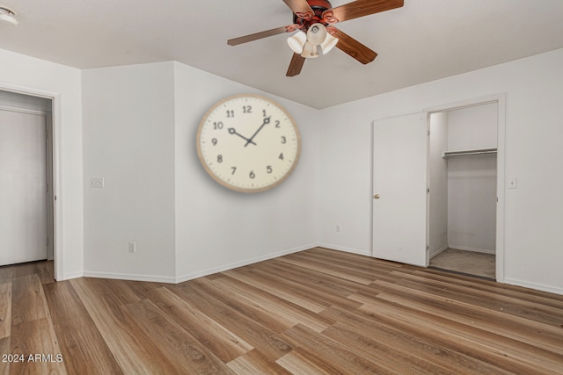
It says 10:07
